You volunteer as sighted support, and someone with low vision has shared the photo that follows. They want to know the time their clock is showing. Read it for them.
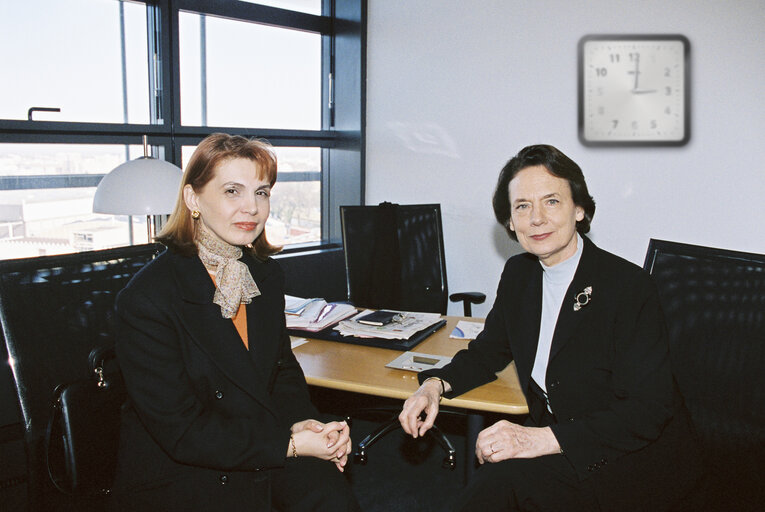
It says 3:01
